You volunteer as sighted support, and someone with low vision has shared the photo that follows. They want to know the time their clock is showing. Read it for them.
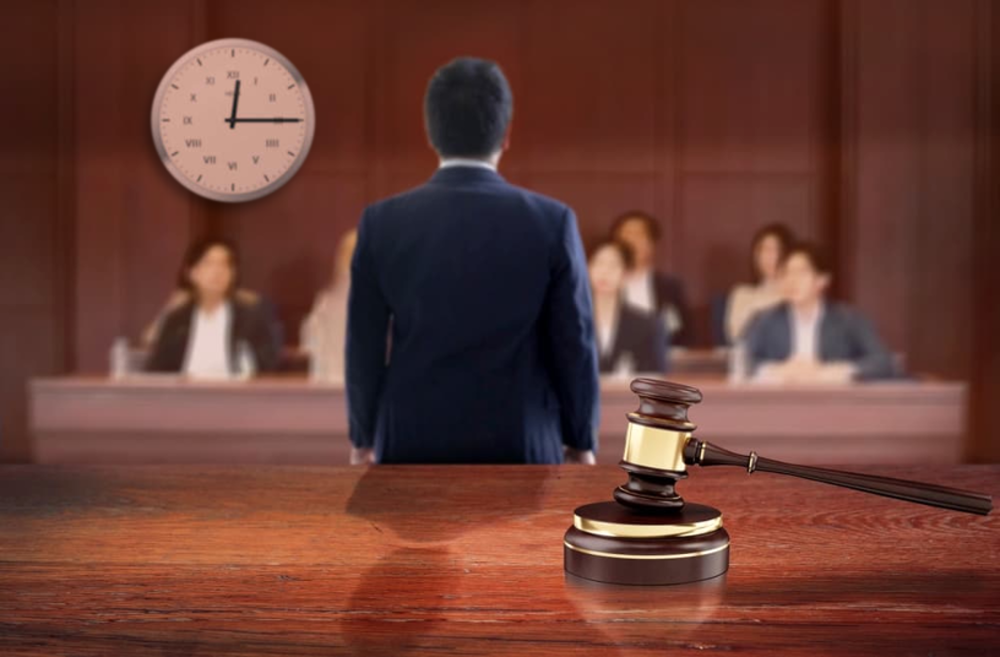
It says 12:15
